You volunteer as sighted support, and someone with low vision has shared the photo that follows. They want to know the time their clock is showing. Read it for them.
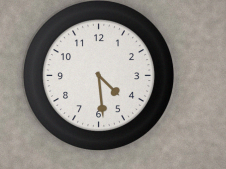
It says 4:29
